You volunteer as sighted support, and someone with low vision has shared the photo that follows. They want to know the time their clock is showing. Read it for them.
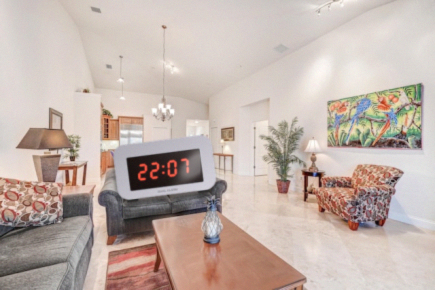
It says 22:07
